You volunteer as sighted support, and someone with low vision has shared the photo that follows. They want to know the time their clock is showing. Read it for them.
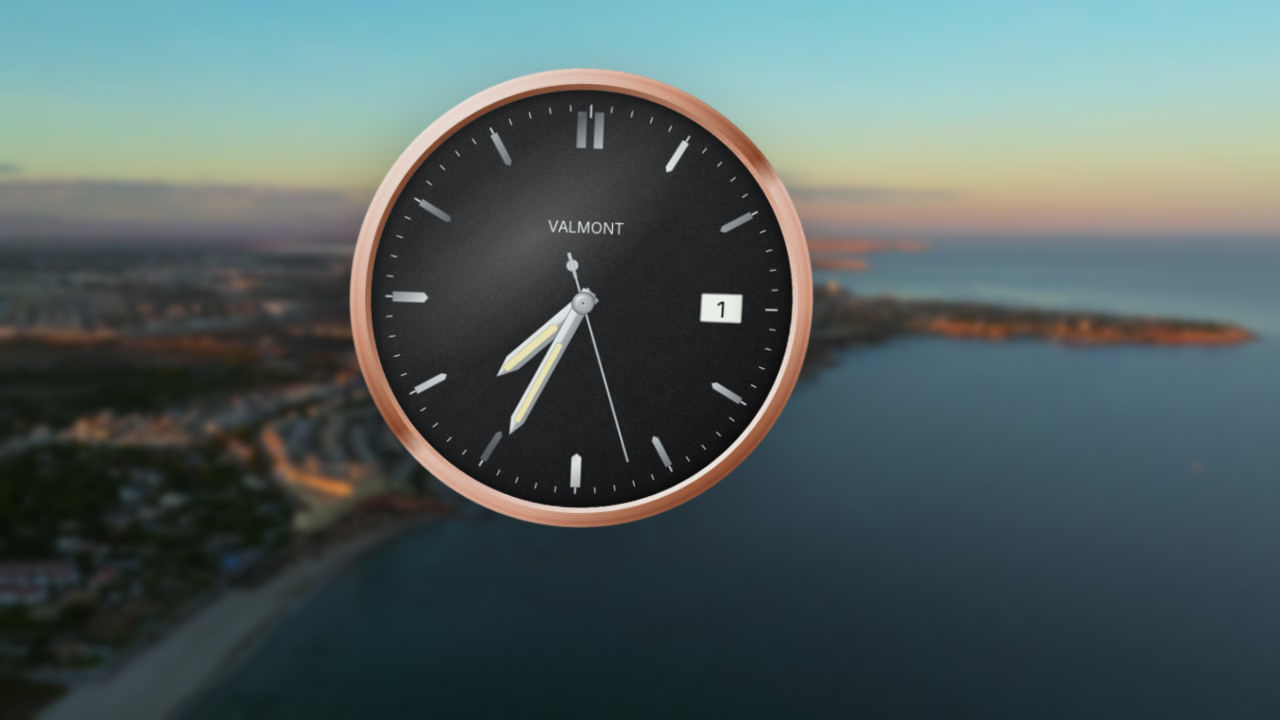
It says 7:34:27
